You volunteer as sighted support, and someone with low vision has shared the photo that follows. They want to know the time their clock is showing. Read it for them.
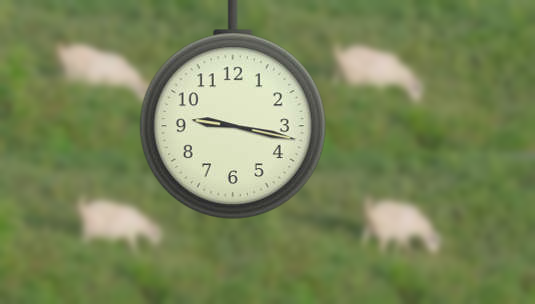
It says 9:17
